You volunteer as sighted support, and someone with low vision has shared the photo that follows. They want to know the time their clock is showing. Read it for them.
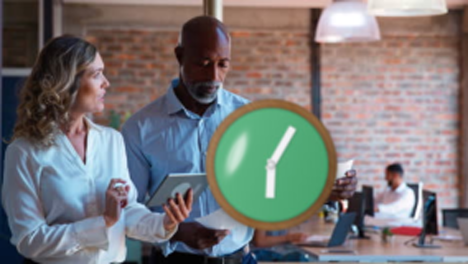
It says 6:05
